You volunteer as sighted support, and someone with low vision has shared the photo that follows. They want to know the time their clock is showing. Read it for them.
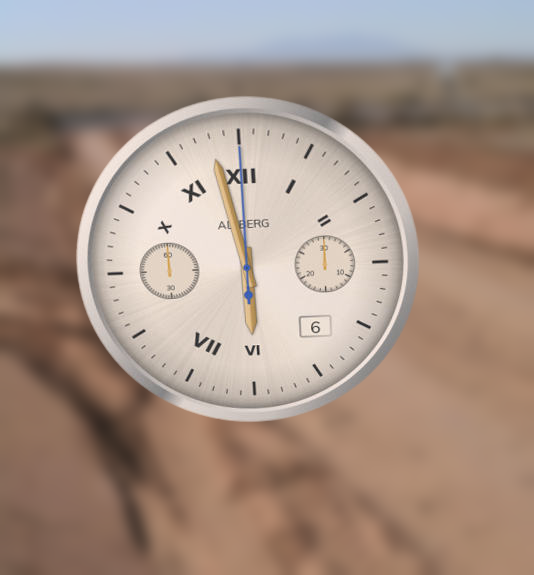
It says 5:58
